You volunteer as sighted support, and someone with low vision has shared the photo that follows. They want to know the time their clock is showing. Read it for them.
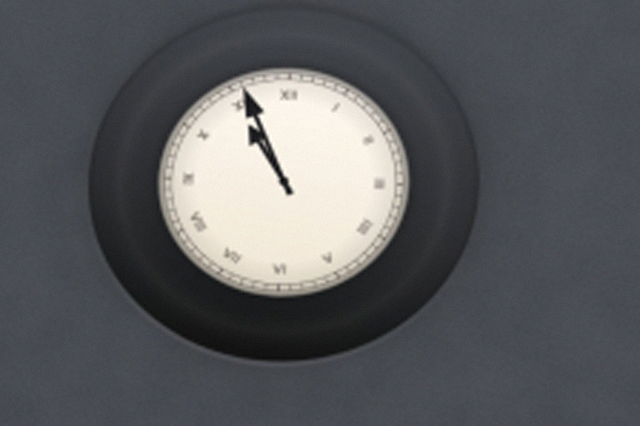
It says 10:56
